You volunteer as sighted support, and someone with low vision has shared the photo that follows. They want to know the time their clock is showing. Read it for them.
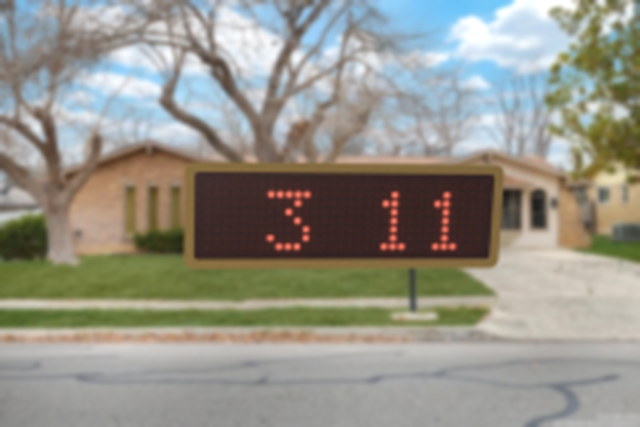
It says 3:11
